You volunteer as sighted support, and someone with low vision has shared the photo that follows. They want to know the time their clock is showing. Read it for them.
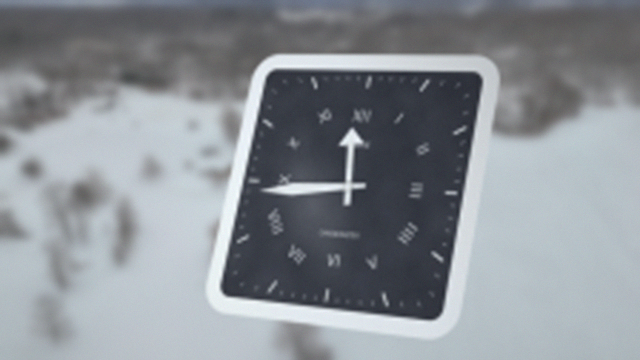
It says 11:44
